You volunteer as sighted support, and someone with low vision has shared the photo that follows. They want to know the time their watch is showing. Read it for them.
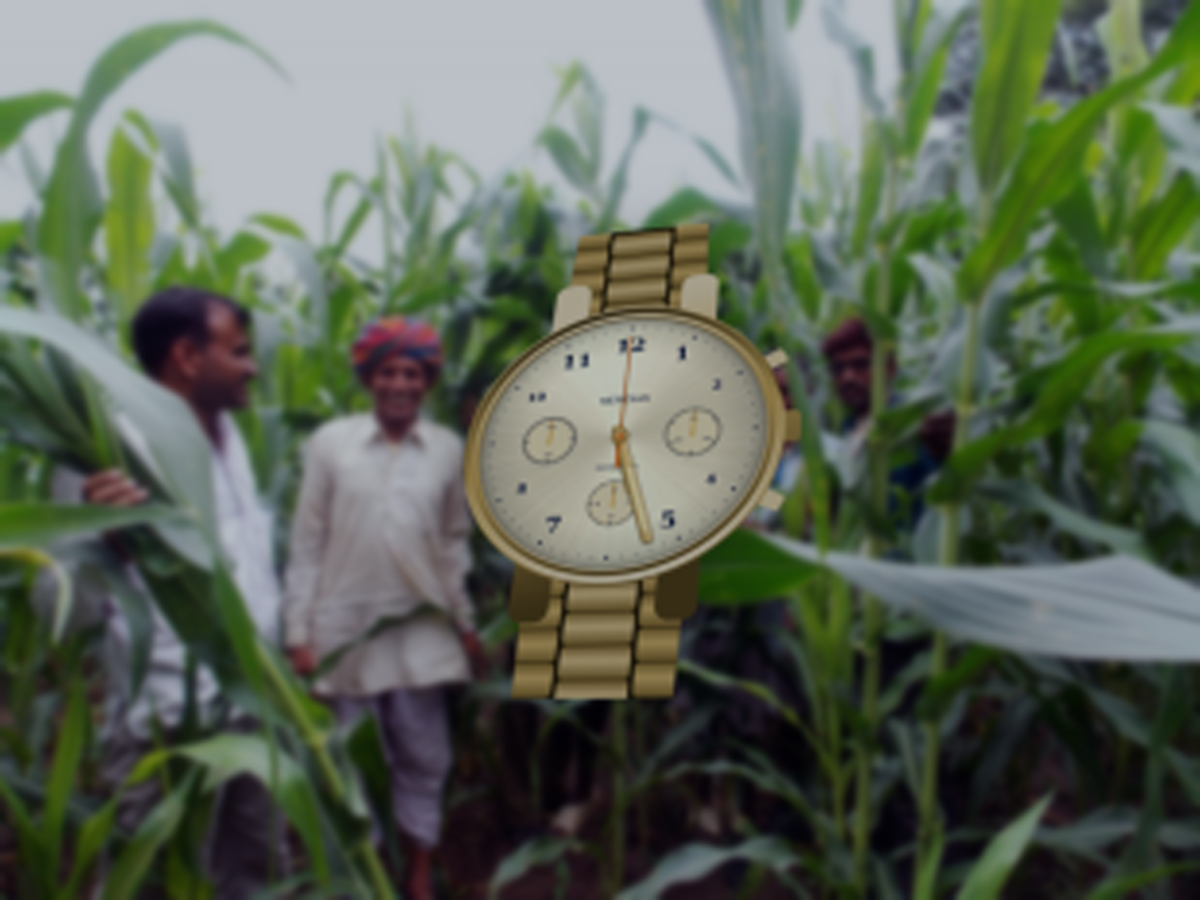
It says 5:27
